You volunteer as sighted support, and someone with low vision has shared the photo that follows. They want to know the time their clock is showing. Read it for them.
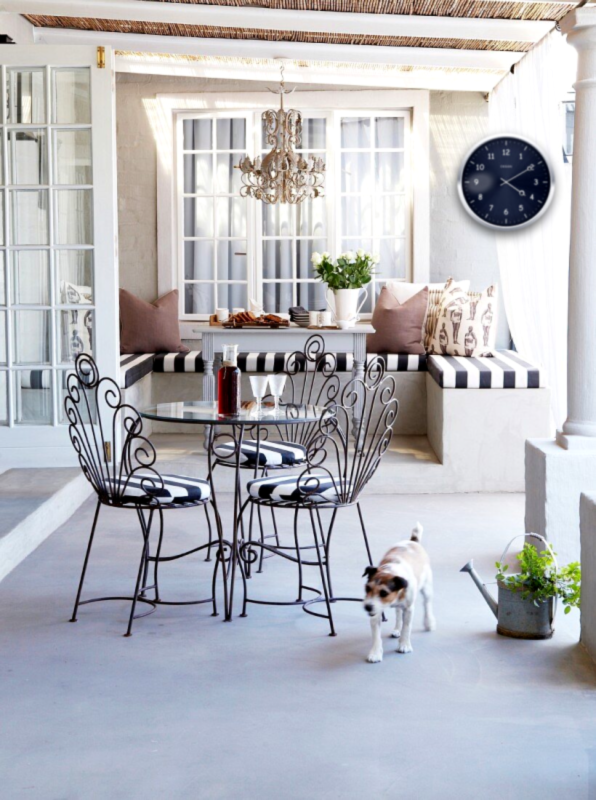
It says 4:10
